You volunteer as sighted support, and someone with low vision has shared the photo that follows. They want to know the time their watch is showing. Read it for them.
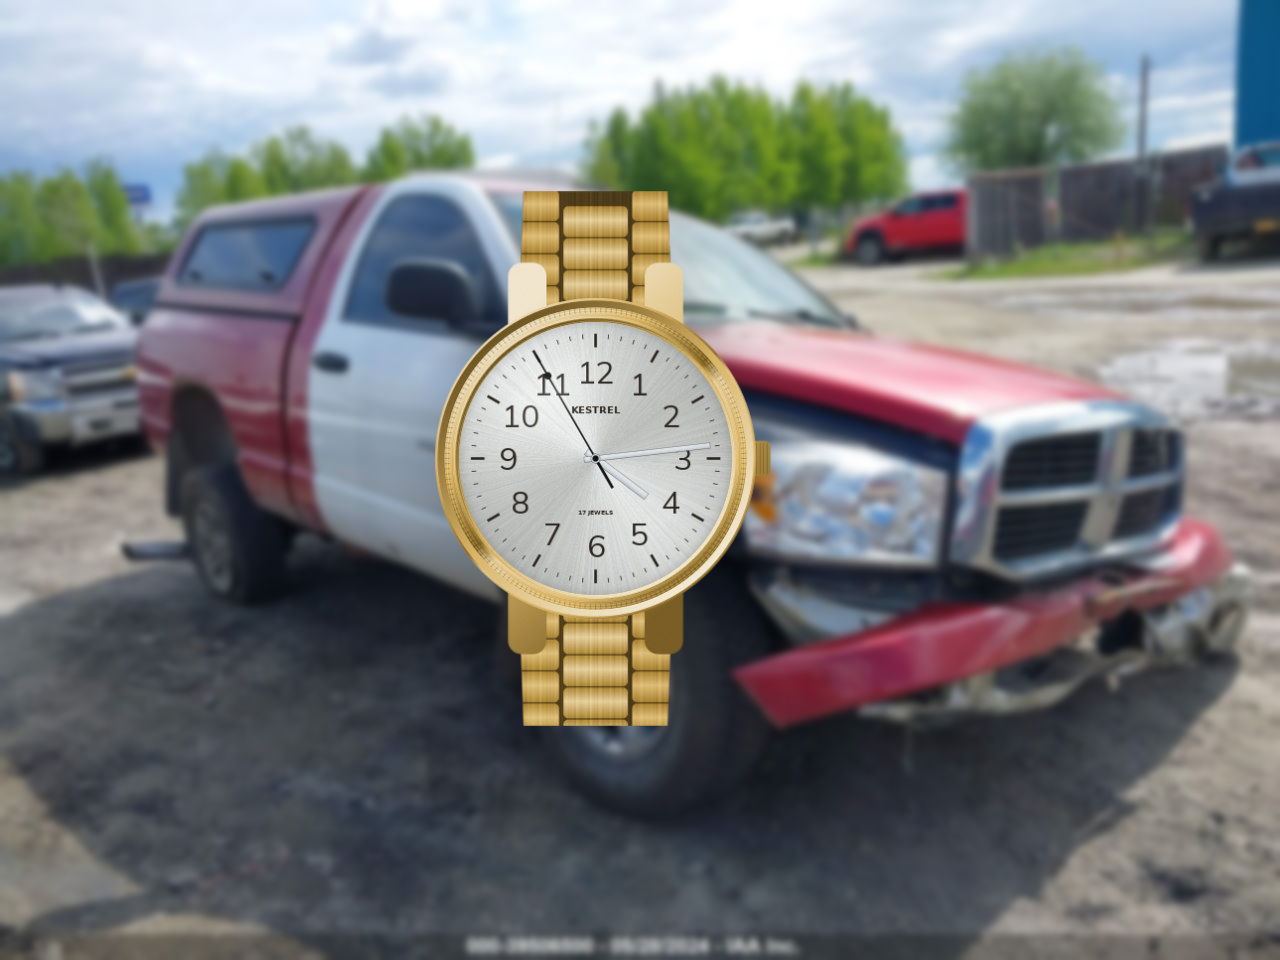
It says 4:13:55
